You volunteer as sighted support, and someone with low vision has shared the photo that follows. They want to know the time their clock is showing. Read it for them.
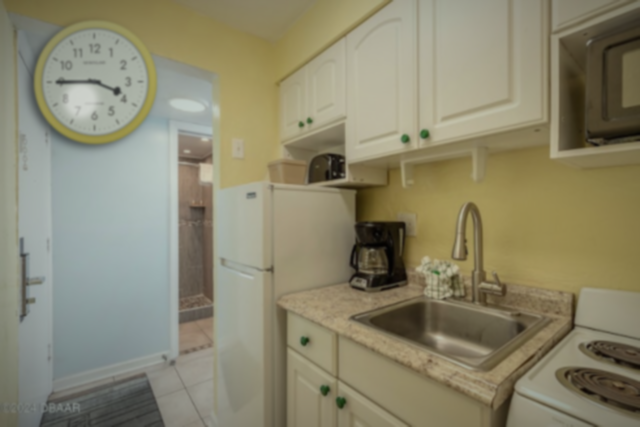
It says 3:45
